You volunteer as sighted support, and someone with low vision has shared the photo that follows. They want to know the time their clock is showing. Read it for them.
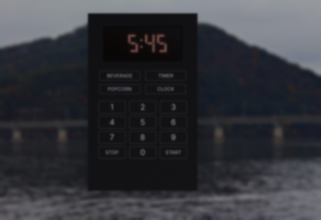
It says 5:45
